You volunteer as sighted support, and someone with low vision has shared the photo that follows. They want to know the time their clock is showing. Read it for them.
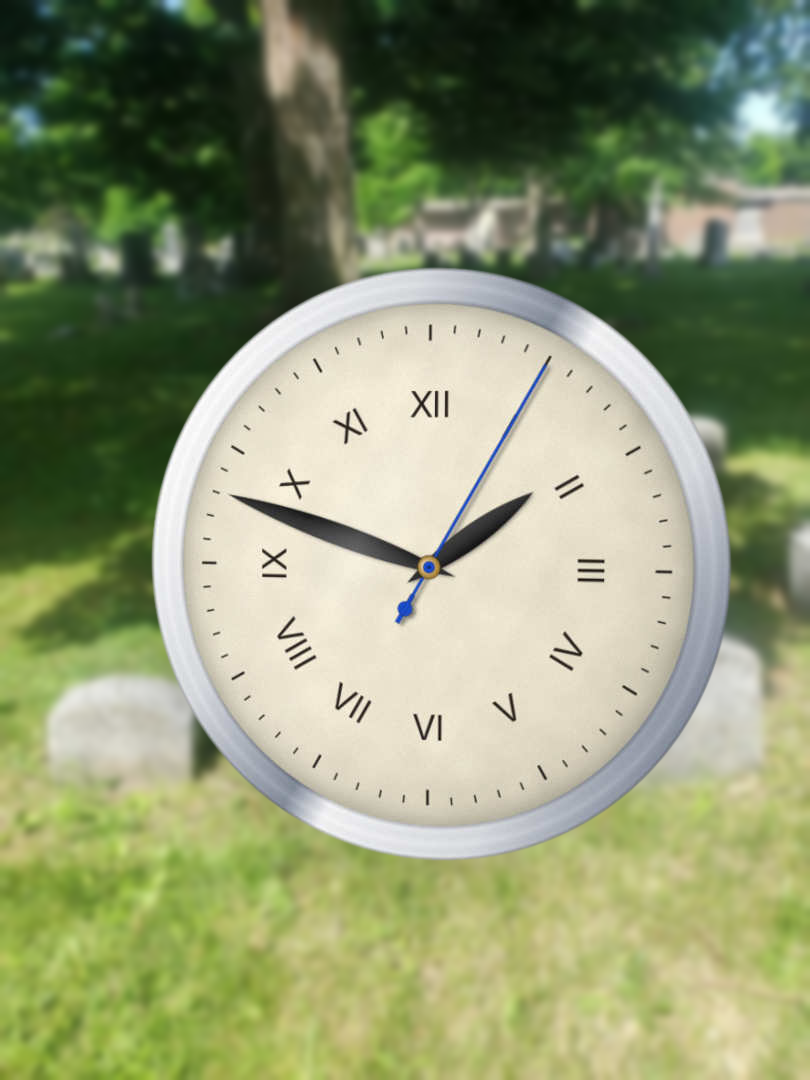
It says 1:48:05
